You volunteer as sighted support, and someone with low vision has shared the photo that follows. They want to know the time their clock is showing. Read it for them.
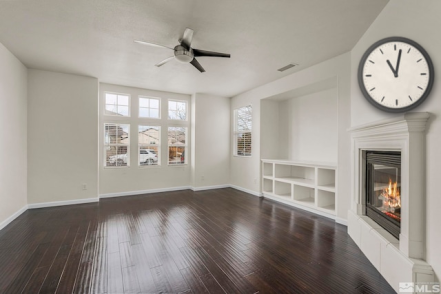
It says 11:02
